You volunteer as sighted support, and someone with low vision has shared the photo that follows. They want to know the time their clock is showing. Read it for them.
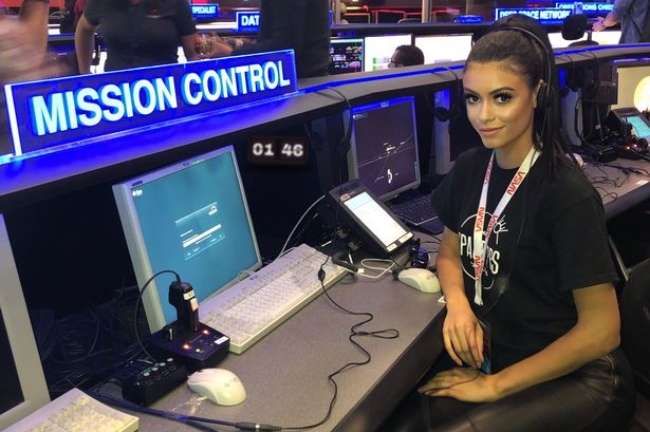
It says 1:46
